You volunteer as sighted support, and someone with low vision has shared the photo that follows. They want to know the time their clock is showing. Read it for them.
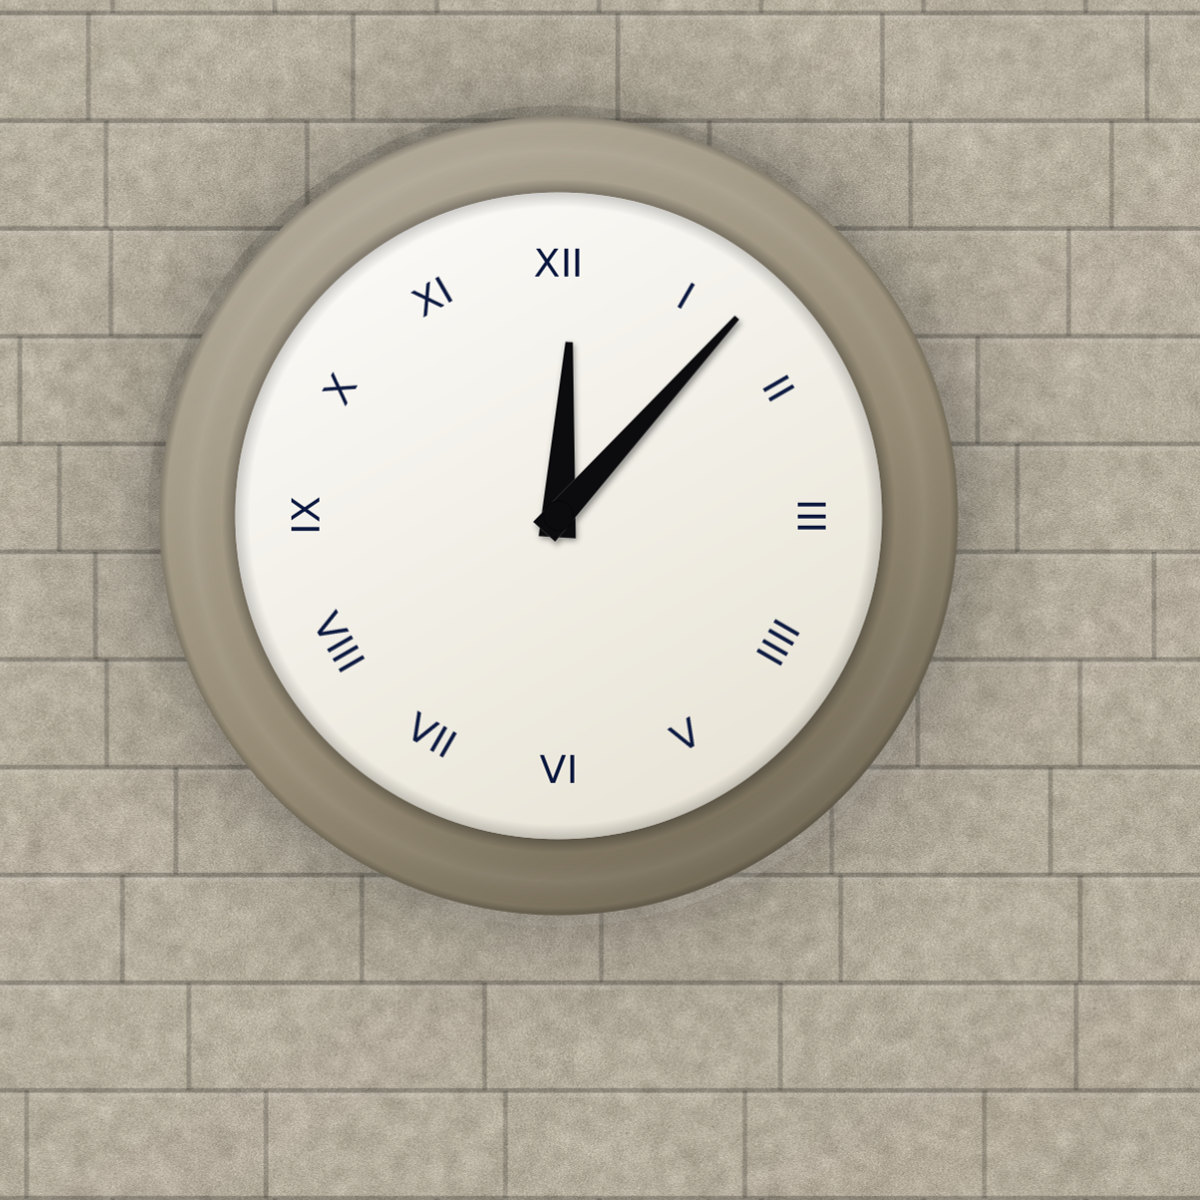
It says 12:07
